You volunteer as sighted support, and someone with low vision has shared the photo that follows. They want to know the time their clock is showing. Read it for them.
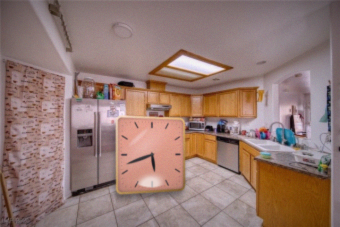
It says 5:42
